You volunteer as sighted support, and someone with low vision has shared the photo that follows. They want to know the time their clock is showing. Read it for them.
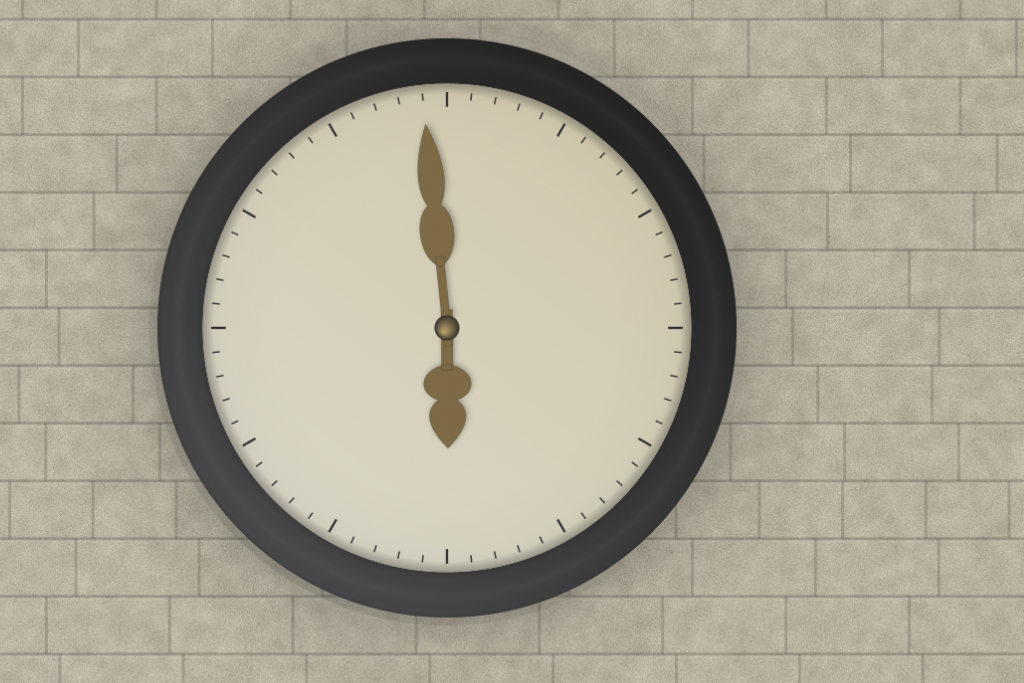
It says 5:59
